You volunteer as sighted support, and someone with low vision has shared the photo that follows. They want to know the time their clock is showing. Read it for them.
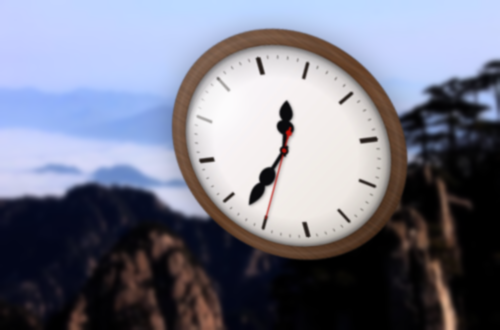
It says 12:37:35
